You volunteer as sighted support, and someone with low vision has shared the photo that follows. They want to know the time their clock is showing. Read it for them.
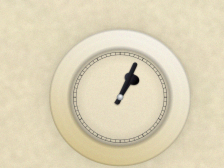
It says 1:04
